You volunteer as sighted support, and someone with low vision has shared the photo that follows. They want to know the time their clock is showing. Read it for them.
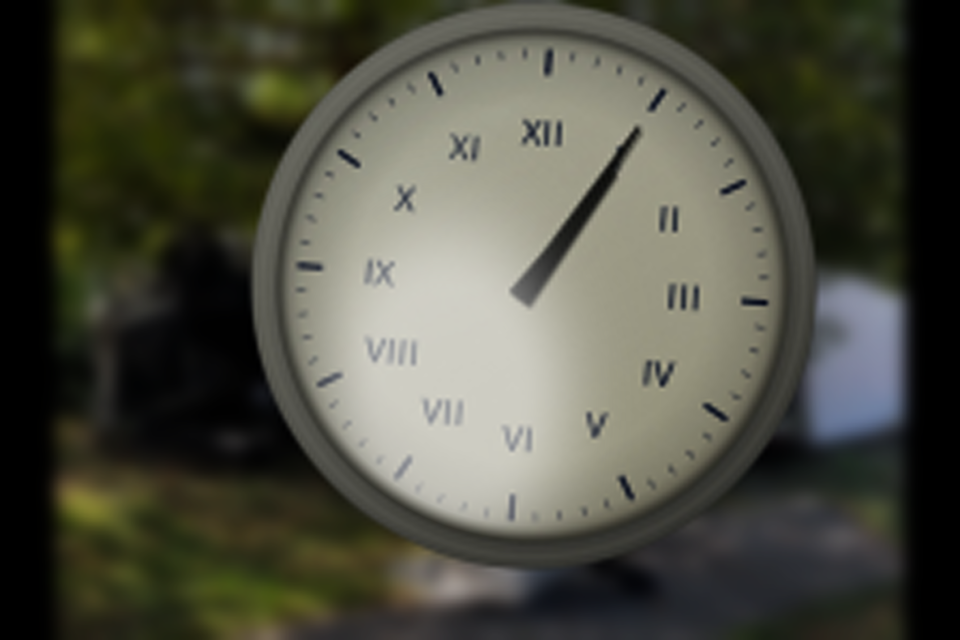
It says 1:05
